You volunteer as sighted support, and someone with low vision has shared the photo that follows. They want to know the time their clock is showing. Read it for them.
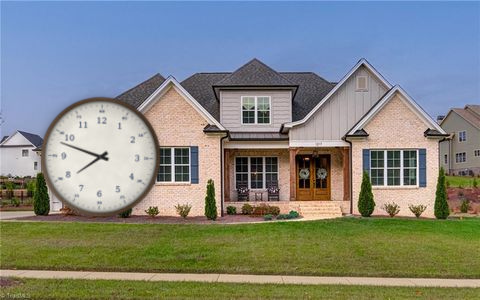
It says 7:48
